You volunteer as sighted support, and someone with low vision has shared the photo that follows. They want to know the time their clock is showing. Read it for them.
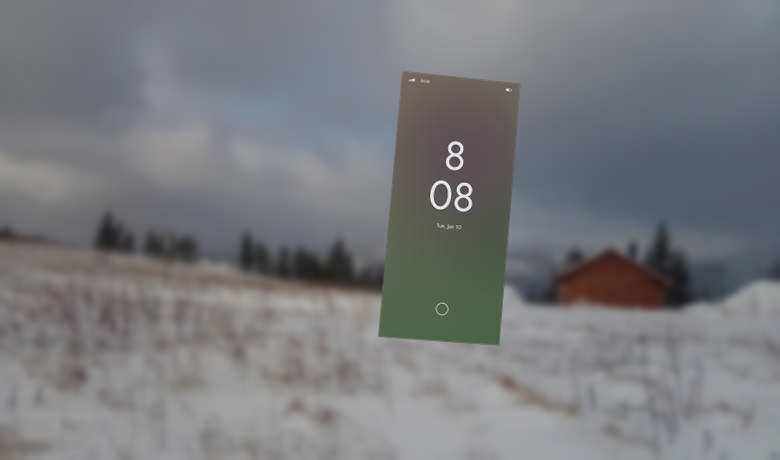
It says 8:08
